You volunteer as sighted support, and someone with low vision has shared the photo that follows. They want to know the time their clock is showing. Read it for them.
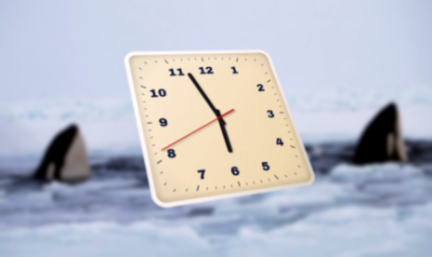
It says 5:56:41
